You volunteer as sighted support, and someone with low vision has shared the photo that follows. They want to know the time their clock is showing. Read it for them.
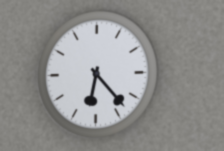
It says 6:23
